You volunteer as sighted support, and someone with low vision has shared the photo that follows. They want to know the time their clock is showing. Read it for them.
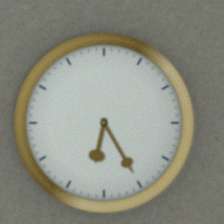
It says 6:25
